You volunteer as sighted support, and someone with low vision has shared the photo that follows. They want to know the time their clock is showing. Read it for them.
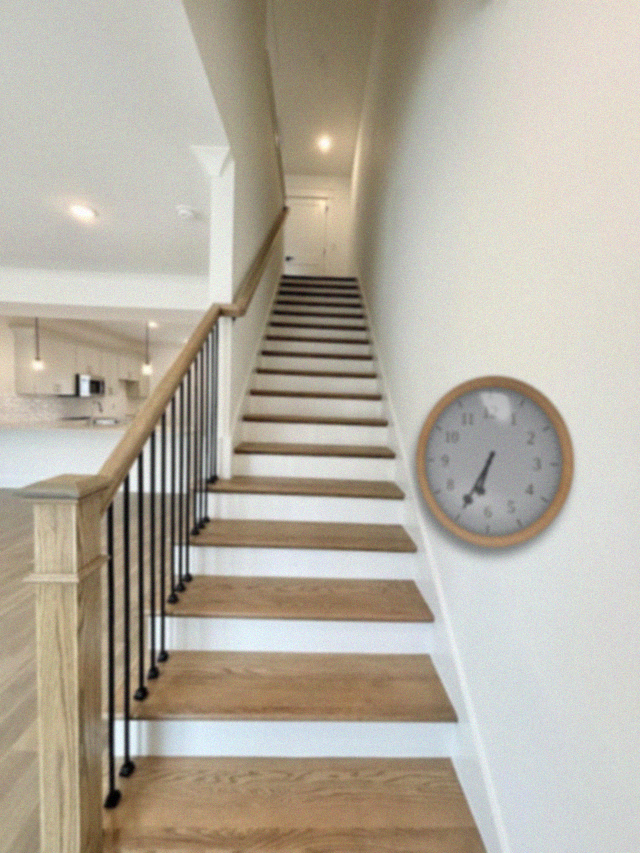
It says 6:35
